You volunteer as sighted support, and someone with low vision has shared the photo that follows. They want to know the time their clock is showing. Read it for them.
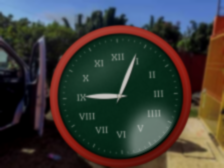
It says 9:04
